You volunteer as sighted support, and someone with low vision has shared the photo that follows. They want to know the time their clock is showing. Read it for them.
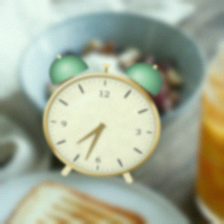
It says 7:33
